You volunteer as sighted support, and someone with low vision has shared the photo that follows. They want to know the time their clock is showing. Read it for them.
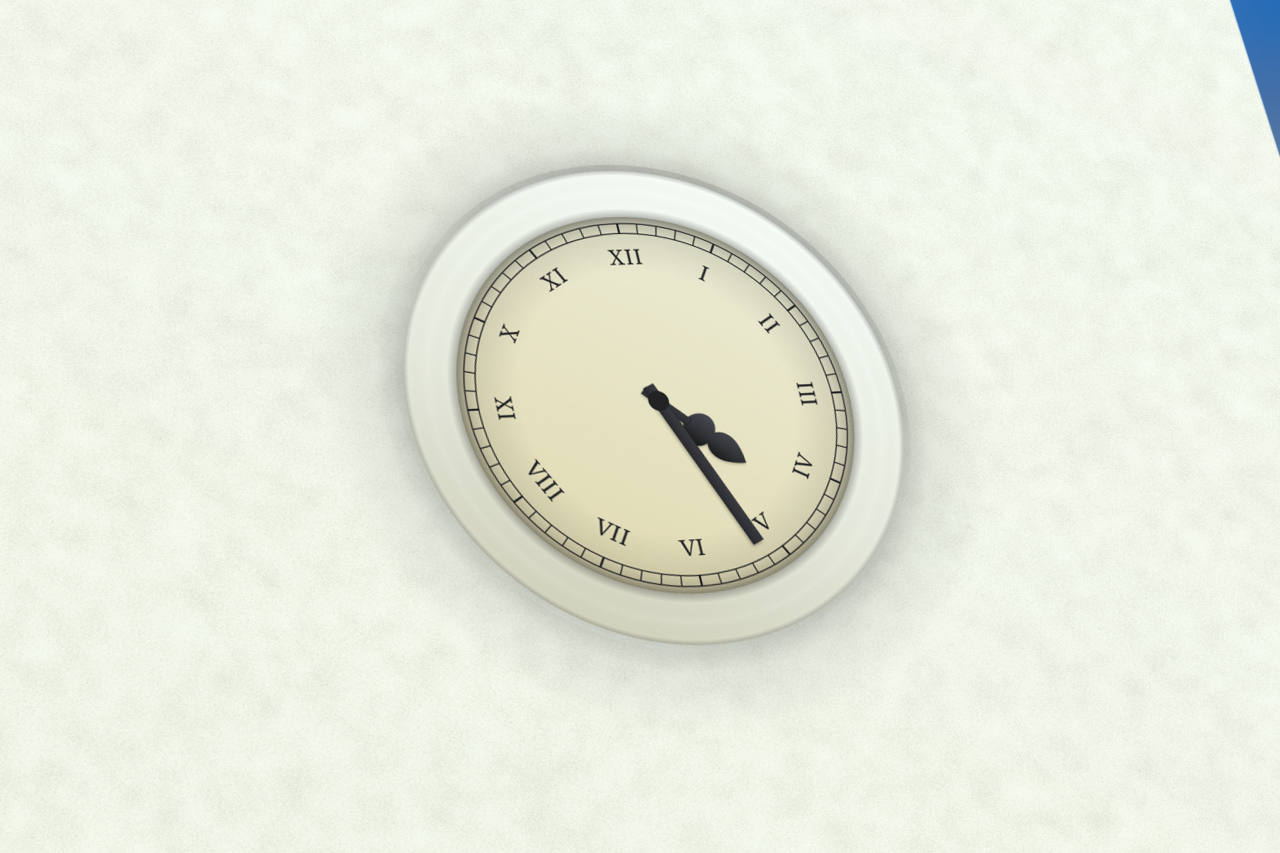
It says 4:26
